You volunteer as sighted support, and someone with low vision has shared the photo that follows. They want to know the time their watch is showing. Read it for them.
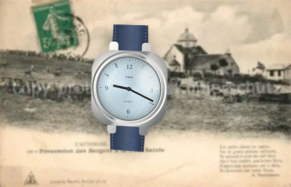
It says 9:19
